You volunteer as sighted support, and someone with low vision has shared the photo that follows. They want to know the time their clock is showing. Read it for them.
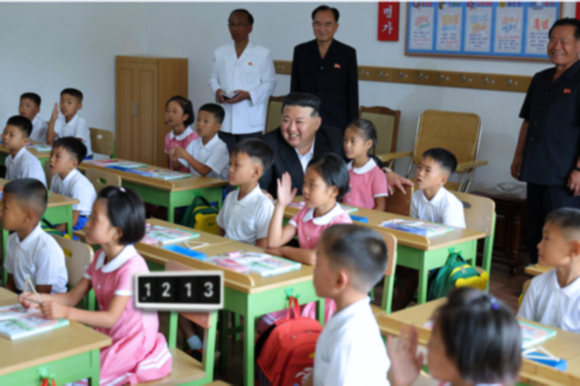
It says 12:13
